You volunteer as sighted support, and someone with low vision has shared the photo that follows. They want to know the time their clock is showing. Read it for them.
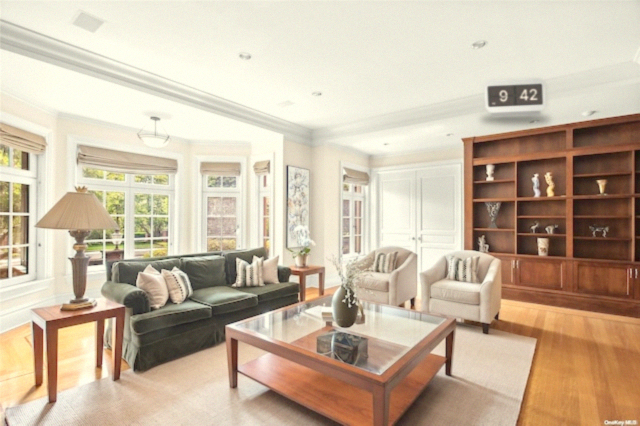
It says 9:42
